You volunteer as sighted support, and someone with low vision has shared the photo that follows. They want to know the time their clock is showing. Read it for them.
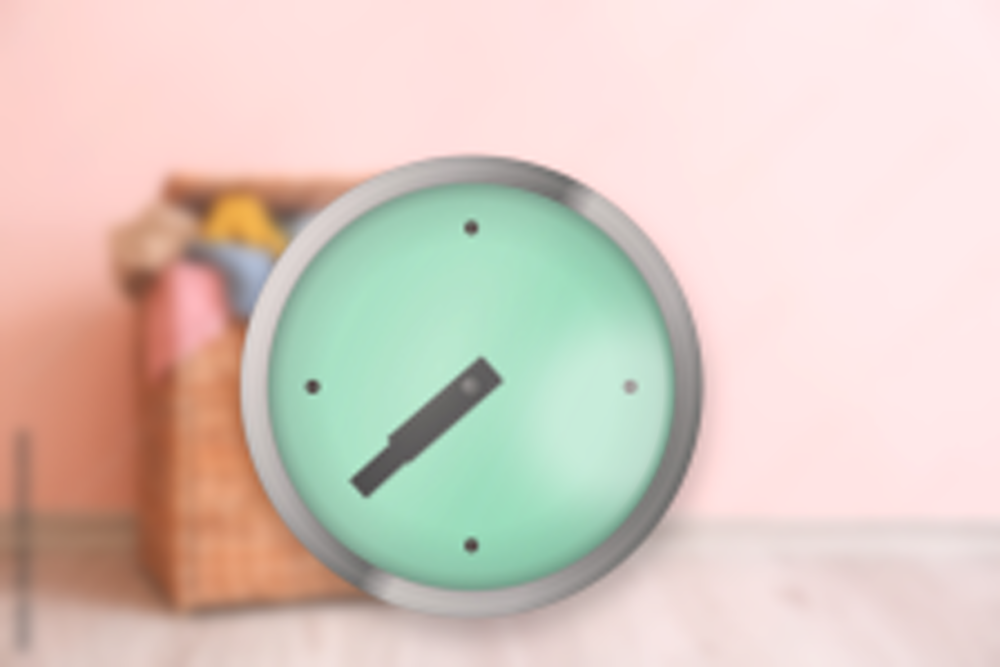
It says 7:38
